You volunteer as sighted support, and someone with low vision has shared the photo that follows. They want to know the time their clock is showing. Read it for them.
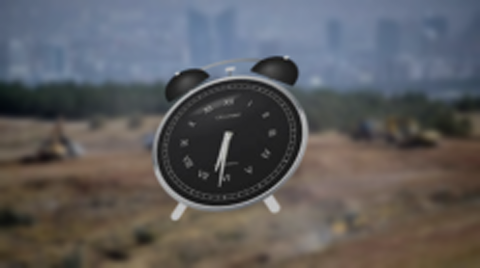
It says 6:31
